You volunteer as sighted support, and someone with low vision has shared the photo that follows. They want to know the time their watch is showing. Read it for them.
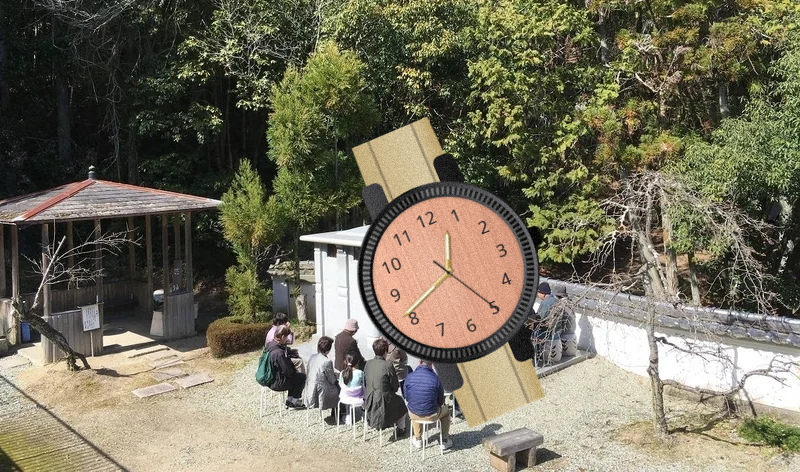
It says 12:41:25
